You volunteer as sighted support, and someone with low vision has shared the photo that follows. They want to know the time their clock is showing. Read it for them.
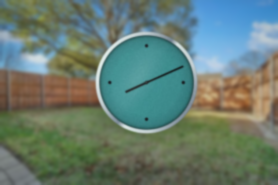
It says 8:11
